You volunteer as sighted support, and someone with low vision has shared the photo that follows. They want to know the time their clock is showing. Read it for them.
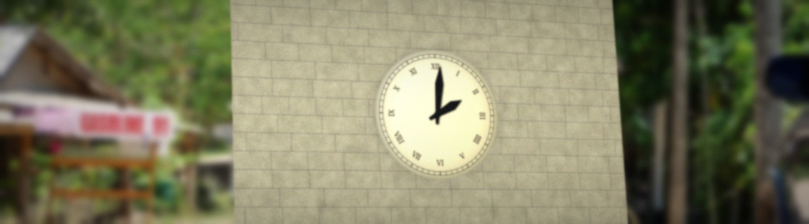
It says 2:01
